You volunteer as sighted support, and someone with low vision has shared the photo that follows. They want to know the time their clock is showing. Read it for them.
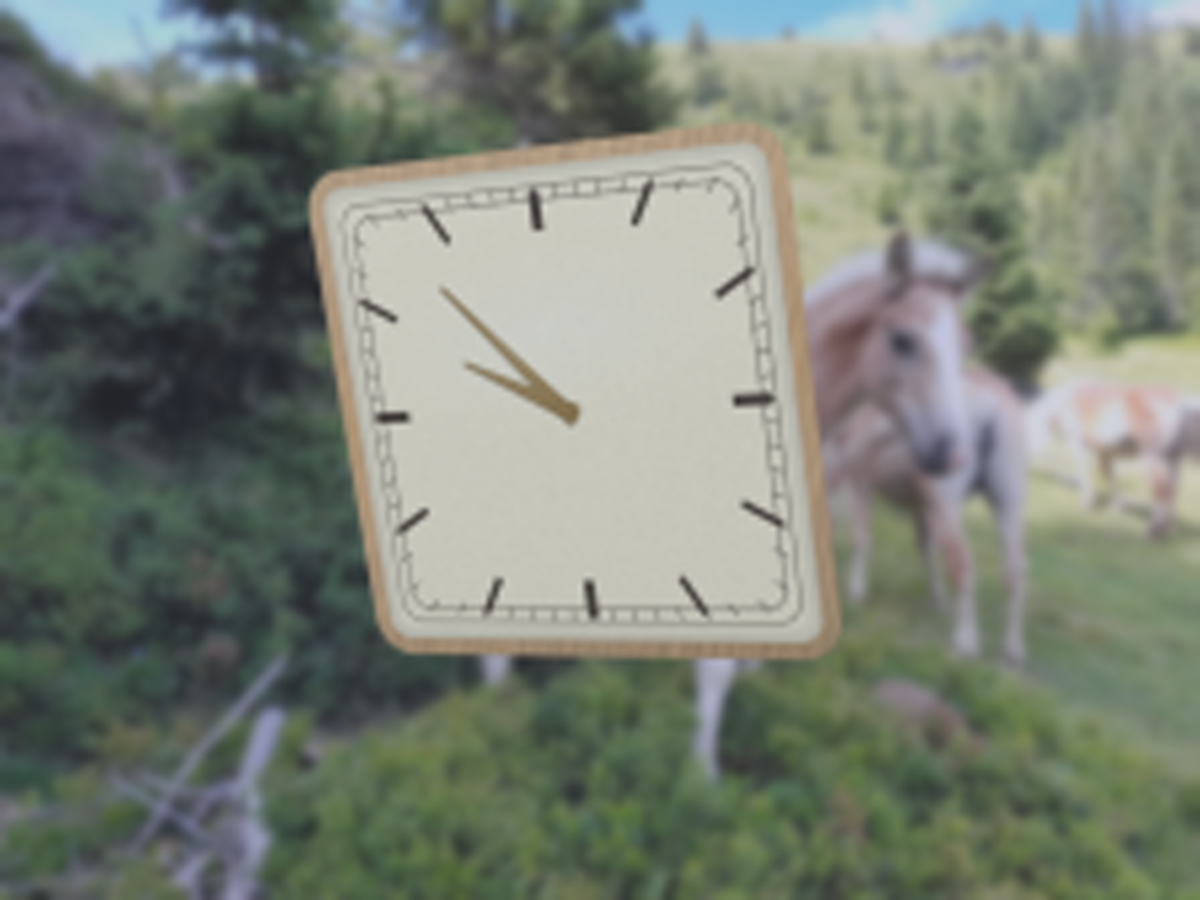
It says 9:53
